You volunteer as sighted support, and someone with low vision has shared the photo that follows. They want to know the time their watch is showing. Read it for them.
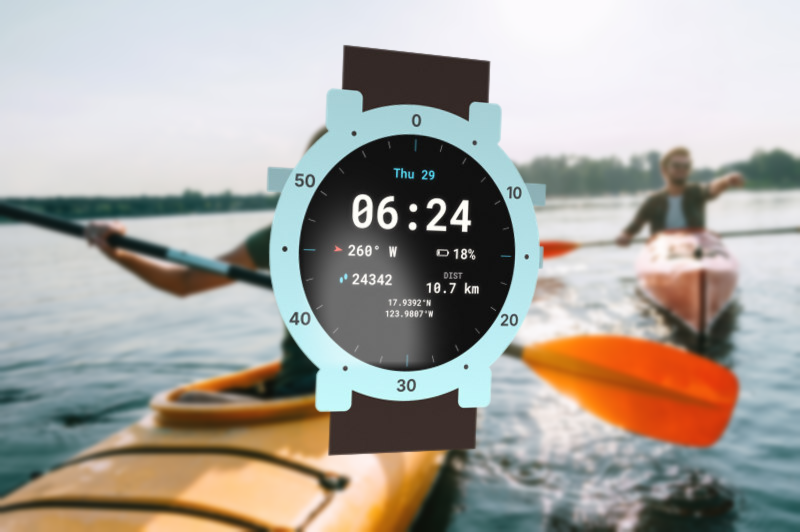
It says 6:24
